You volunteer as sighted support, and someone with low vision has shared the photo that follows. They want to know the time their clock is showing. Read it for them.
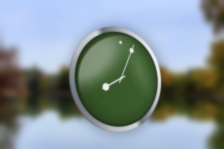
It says 8:04
